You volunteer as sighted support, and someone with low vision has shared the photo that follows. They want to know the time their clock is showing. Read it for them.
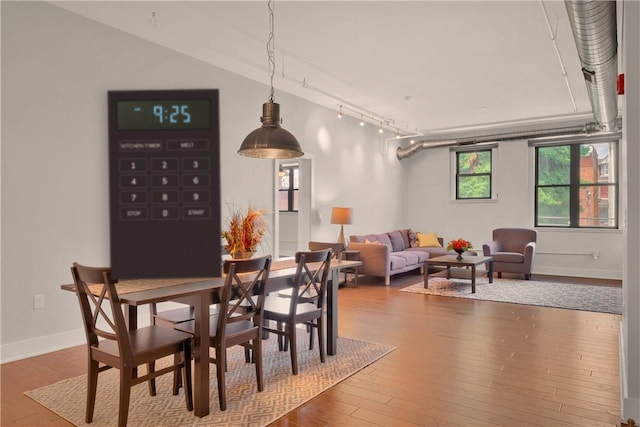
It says 9:25
